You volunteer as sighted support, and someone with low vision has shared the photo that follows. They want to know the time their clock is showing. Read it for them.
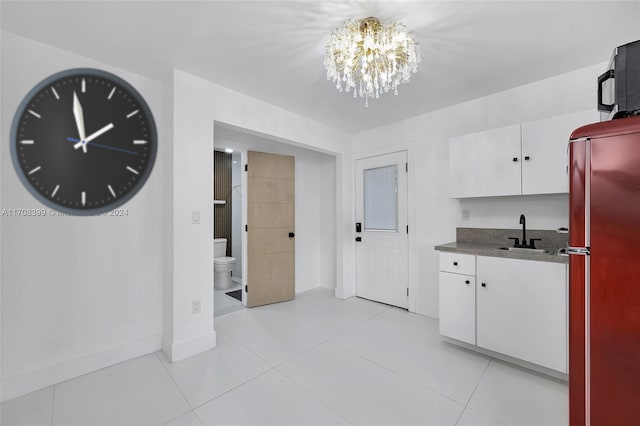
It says 1:58:17
